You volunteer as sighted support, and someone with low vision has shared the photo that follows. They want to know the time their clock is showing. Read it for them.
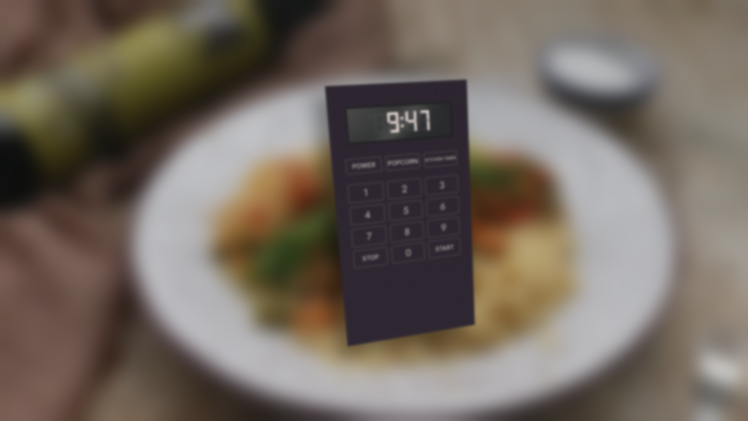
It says 9:47
